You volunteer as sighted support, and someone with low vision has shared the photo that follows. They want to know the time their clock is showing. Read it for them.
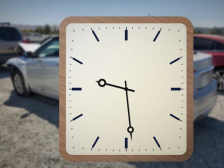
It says 9:29
